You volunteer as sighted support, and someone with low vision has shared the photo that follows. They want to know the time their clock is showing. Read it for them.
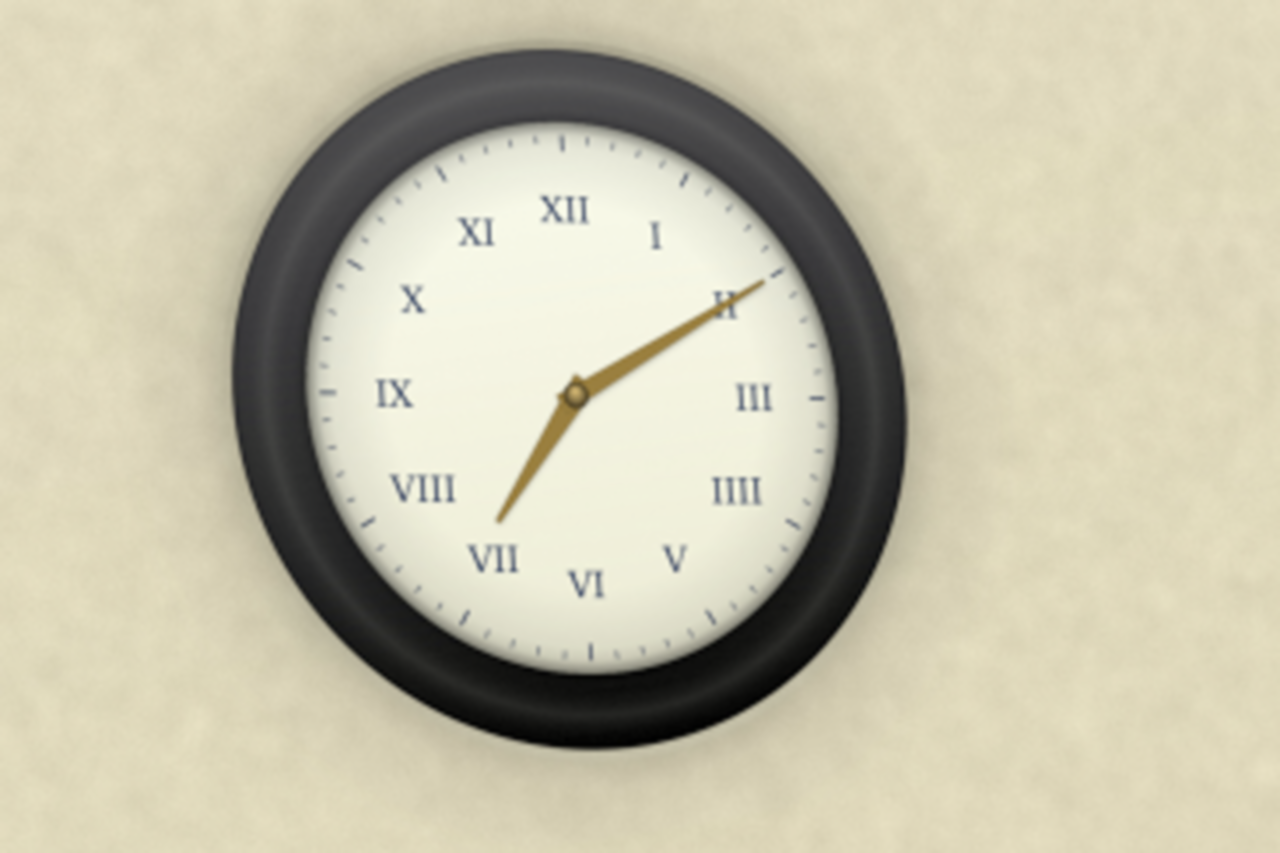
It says 7:10
